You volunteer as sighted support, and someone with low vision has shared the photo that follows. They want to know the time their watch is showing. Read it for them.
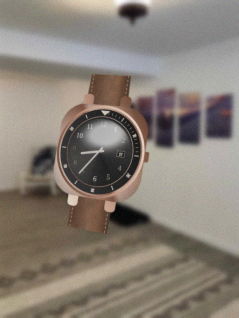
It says 8:36
